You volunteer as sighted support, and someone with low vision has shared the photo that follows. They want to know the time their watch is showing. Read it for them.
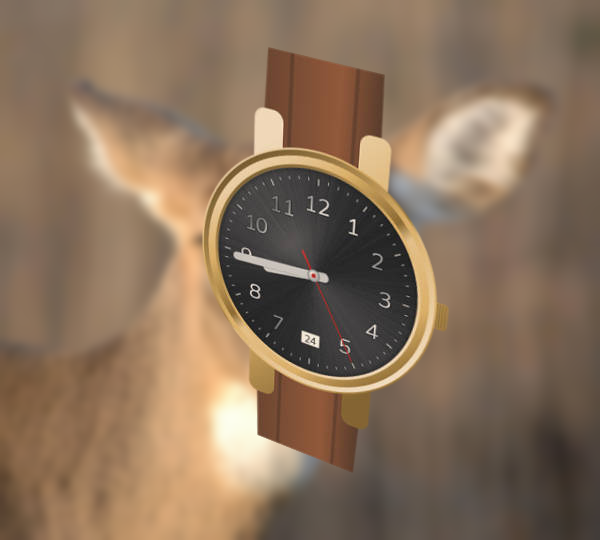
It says 8:44:25
